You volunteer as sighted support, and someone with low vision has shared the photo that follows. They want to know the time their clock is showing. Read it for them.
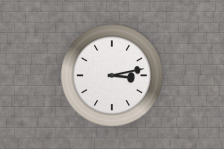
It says 3:13
